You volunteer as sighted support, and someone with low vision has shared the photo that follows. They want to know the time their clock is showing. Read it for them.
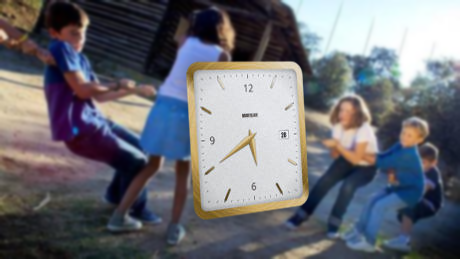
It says 5:40
